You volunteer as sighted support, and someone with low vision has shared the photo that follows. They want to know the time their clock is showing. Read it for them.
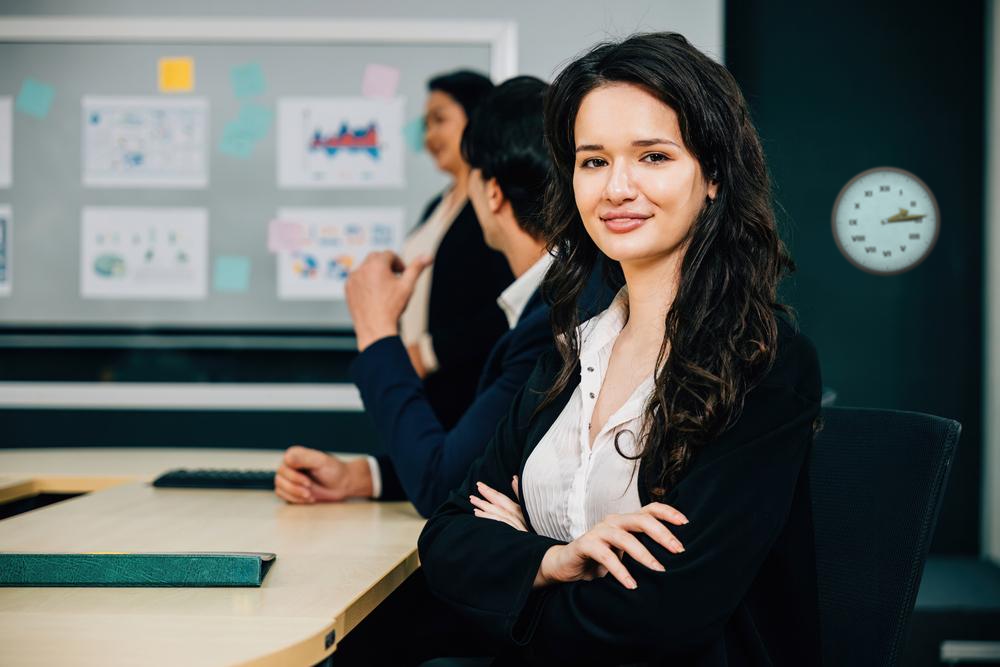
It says 2:14
